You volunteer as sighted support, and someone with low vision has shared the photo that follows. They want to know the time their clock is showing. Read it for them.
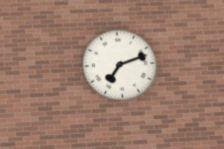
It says 7:12
